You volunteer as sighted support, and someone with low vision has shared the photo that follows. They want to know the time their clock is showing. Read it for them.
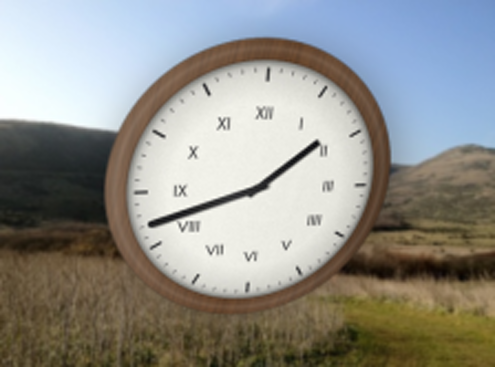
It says 1:42
